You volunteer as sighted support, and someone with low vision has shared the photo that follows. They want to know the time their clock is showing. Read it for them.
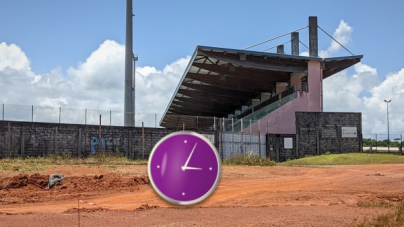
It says 3:04
